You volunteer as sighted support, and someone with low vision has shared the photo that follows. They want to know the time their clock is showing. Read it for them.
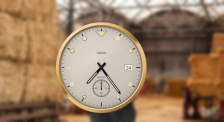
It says 7:24
